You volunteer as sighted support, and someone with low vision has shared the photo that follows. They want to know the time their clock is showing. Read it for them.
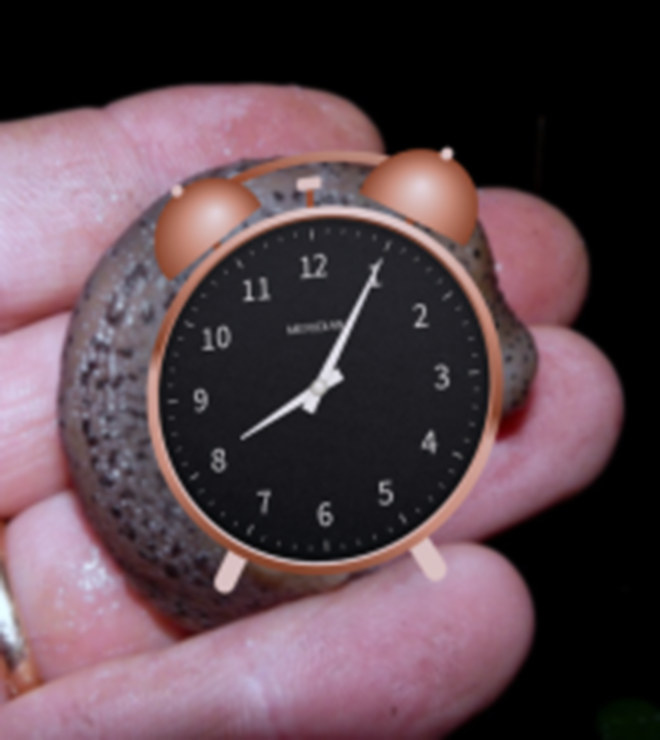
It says 8:05
